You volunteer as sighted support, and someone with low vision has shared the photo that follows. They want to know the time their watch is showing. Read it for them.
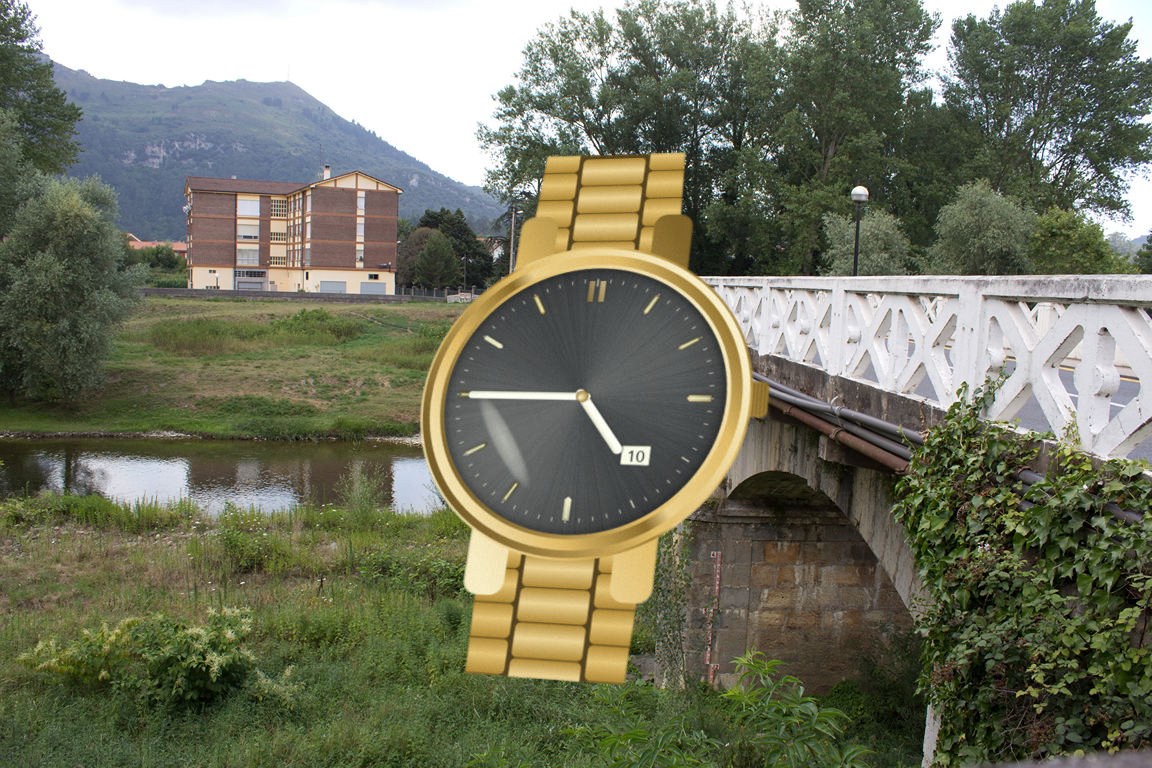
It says 4:45
